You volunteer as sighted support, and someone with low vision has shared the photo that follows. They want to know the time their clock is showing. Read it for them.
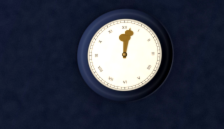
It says 12:02
